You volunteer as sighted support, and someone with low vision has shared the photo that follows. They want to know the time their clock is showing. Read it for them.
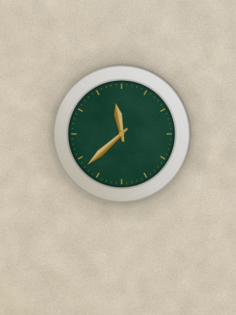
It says 11:38
